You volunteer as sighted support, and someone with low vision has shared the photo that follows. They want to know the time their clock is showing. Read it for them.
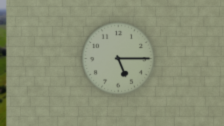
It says 5:15
